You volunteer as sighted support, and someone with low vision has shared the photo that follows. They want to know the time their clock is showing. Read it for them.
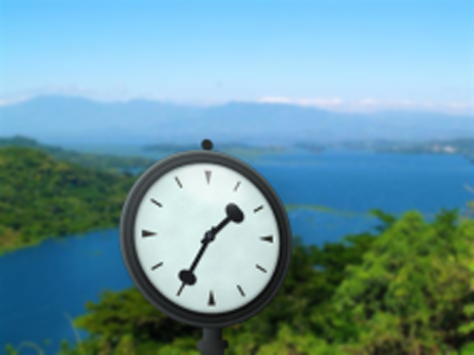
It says 1:35
